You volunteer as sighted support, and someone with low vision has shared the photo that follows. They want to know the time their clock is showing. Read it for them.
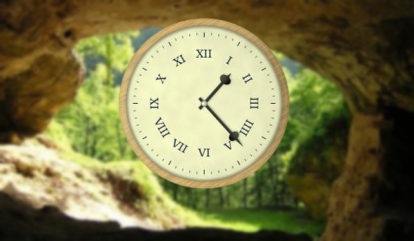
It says 1:23
